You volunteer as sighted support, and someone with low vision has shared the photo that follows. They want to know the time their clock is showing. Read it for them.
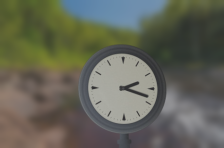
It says 2:18
